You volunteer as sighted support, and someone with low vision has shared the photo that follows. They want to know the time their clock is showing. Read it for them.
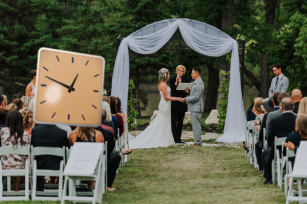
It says 12:48
